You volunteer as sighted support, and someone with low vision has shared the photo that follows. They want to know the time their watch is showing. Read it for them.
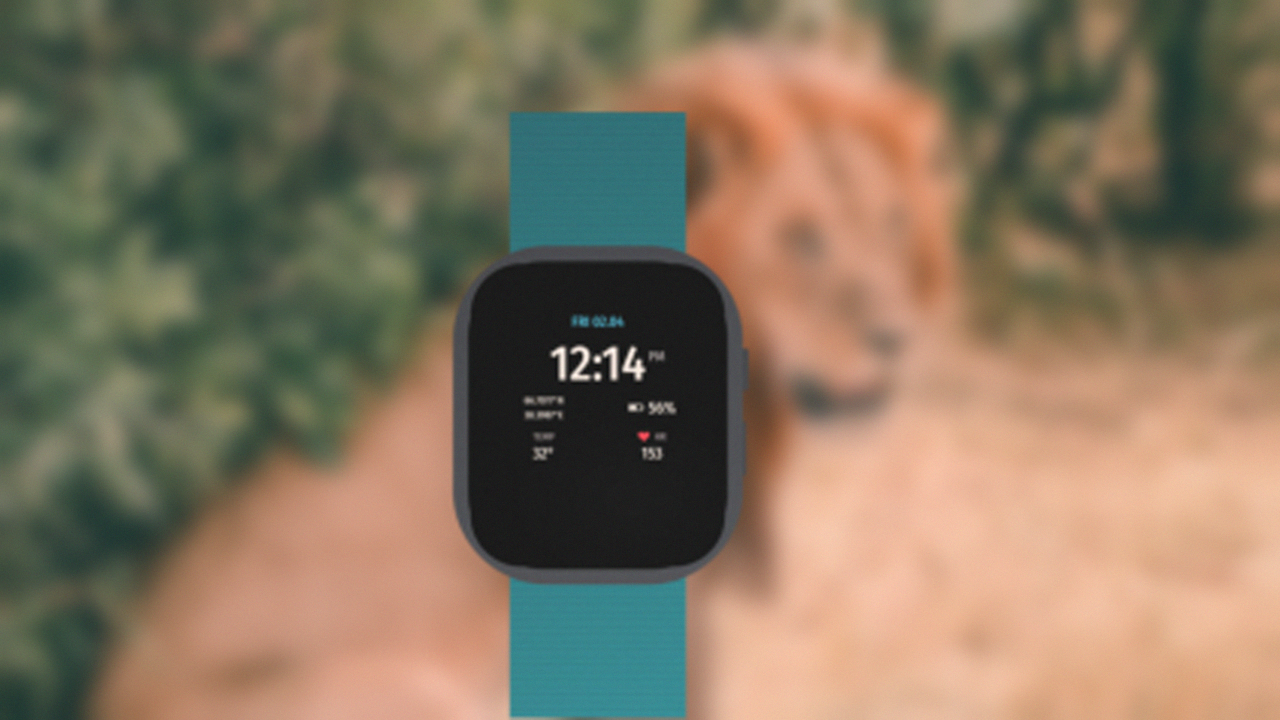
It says 12:14
